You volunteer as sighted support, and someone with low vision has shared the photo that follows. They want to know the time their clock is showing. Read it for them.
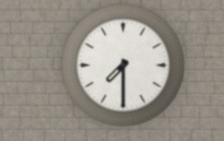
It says 7:30
